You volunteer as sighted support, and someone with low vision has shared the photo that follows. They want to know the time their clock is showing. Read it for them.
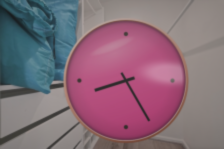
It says 8:25
